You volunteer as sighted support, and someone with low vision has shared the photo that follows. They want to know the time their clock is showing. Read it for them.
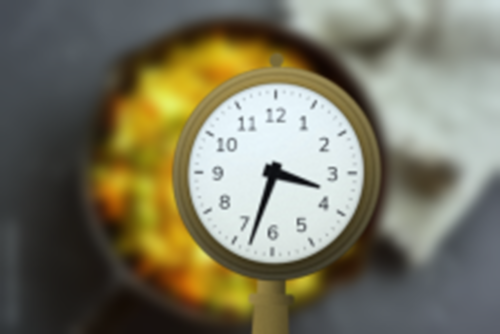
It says 3:33
